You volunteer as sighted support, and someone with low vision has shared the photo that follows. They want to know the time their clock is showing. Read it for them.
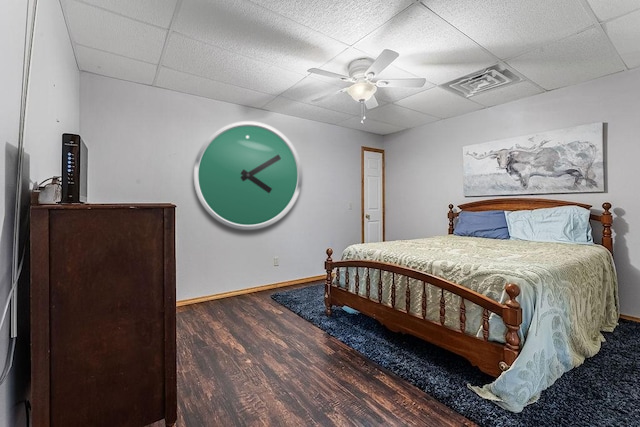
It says 4:10
